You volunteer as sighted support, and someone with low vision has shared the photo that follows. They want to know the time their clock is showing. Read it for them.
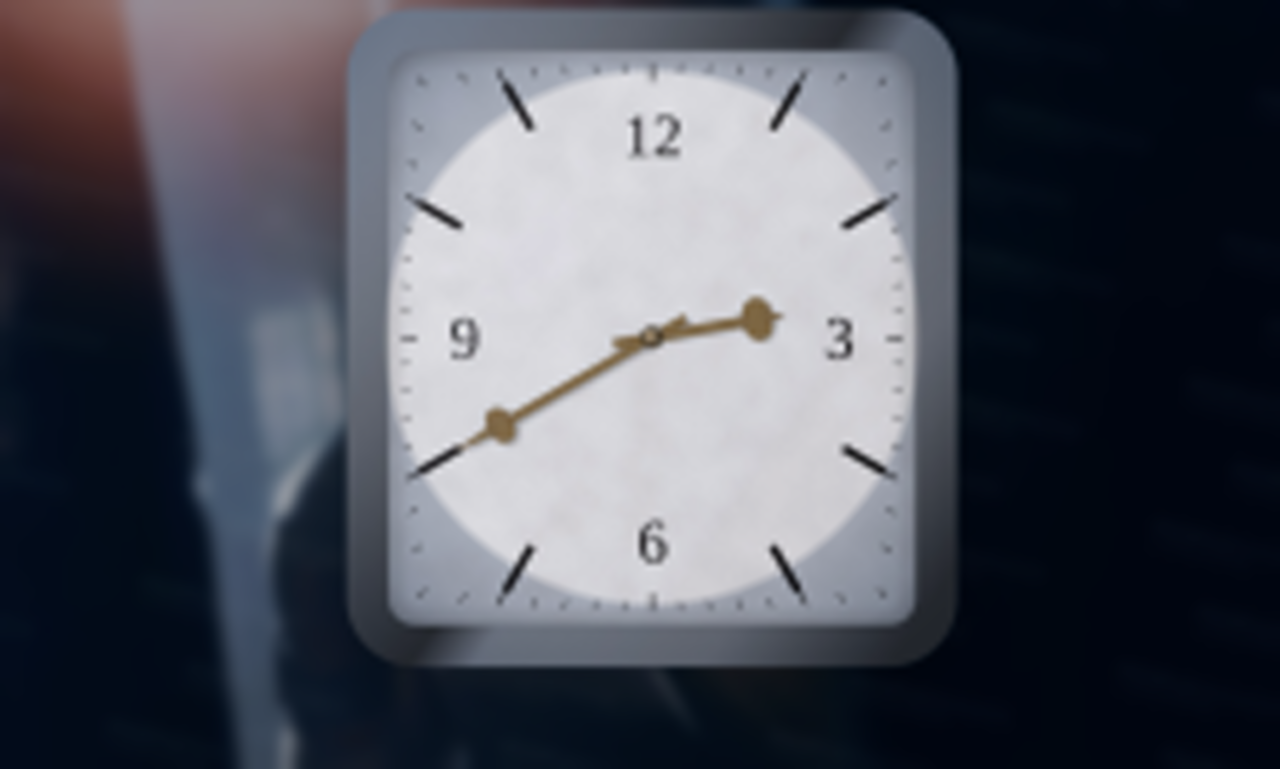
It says 2:40
